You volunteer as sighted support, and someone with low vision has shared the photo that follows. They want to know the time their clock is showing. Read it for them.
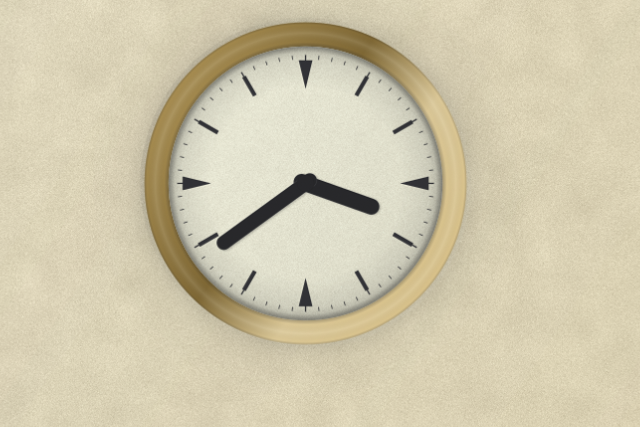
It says 3:39
